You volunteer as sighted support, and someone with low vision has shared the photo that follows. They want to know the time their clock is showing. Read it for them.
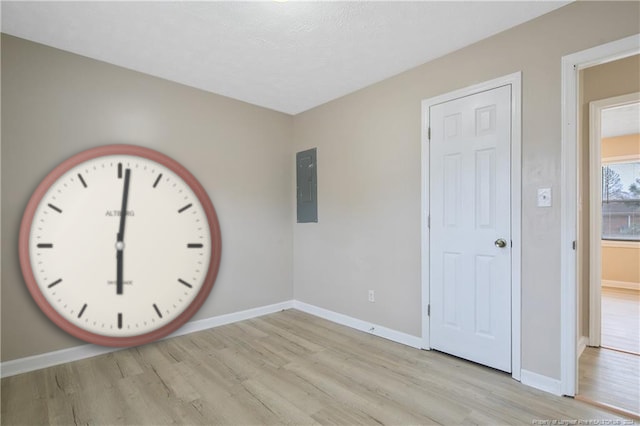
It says 6:01
